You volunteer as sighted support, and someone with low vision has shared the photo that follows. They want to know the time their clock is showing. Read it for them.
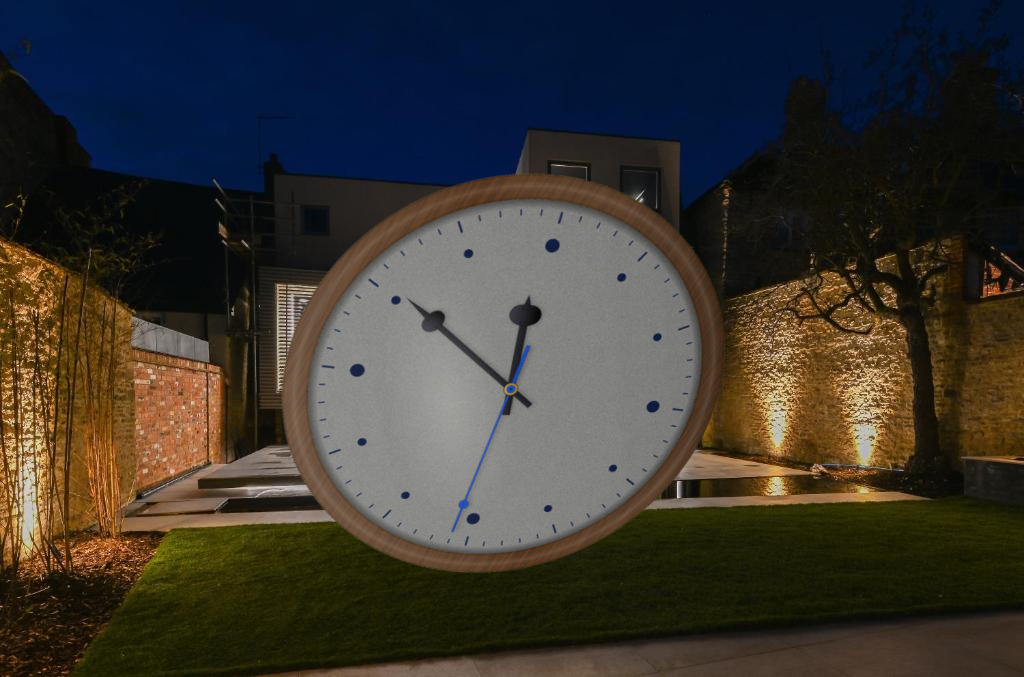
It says 11:50:31
